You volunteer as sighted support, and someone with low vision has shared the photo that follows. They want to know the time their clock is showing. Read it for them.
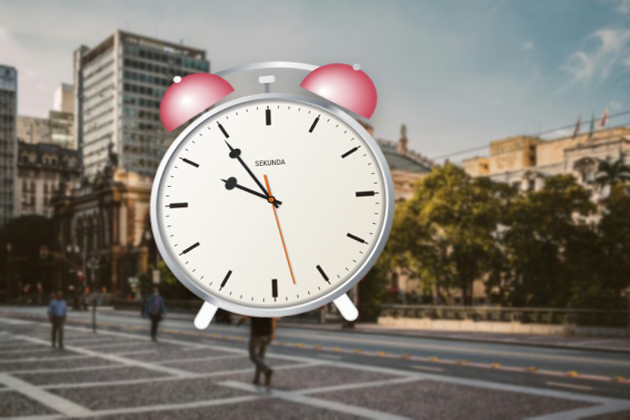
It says 9:54:28
